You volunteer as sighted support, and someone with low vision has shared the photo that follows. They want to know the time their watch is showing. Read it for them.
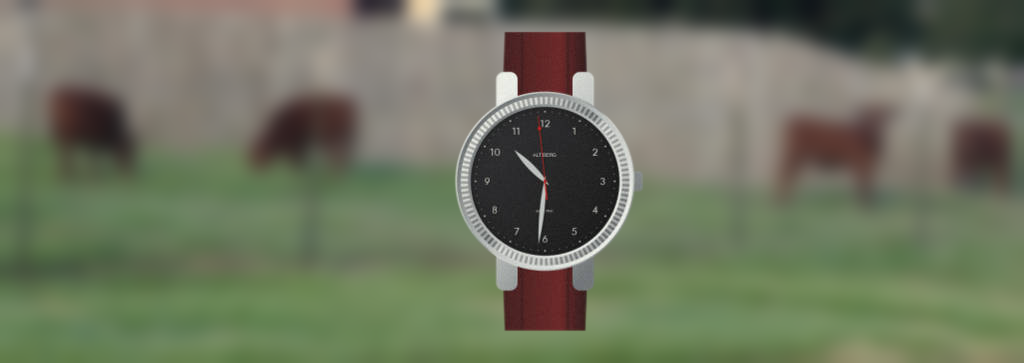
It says 10:30:59
